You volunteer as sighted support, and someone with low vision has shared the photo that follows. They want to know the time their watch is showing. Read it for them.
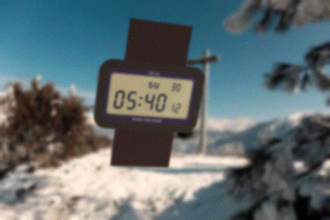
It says 5:40
